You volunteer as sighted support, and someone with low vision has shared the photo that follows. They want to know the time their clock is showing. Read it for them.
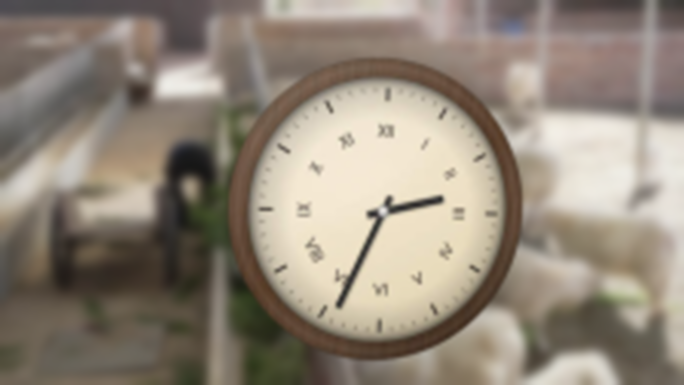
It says 2:34
